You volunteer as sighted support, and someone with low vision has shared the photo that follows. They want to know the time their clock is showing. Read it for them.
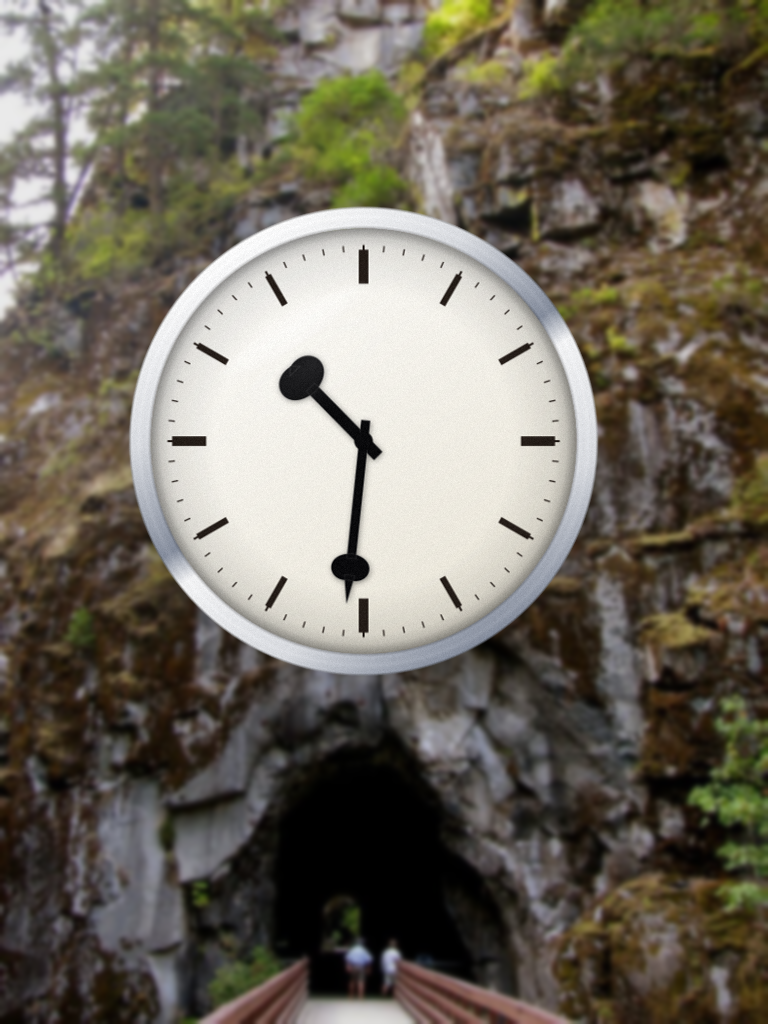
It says 10:31
